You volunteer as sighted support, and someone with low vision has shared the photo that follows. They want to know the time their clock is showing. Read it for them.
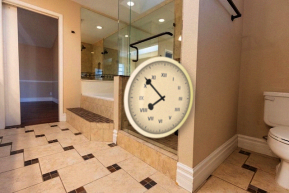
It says 7:52
